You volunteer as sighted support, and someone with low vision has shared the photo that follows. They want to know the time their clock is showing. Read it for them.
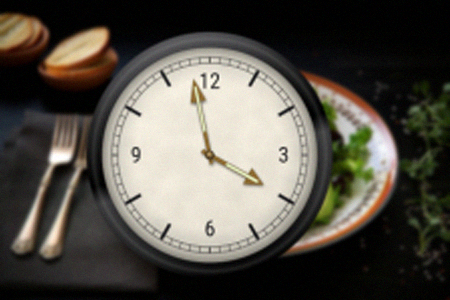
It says 3:58
